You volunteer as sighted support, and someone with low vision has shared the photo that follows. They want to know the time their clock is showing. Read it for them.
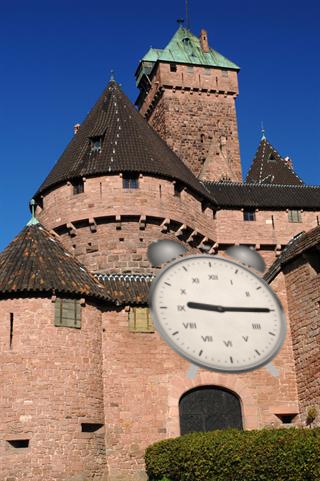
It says 9:15
